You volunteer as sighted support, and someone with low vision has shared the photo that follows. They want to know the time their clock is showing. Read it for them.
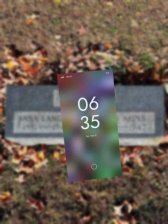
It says 6:35
